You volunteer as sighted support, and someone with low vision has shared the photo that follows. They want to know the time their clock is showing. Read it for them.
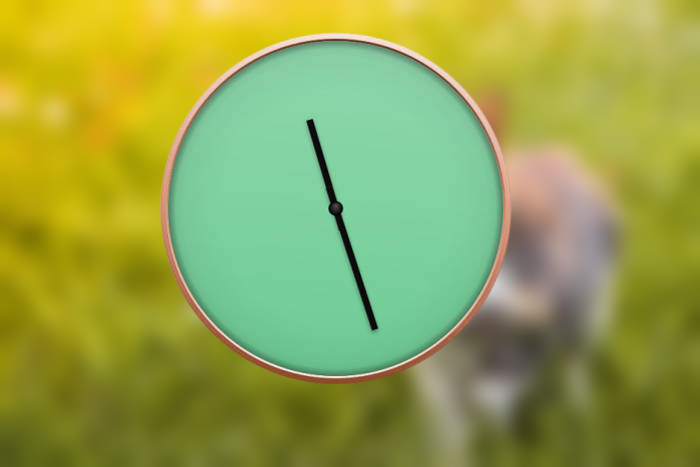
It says 11:27
